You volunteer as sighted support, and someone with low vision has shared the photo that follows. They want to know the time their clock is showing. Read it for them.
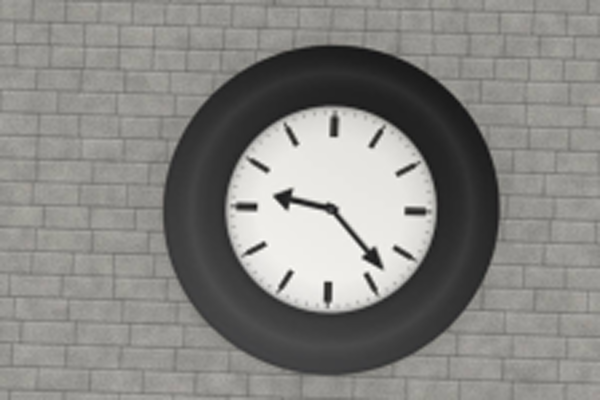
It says 9:23
